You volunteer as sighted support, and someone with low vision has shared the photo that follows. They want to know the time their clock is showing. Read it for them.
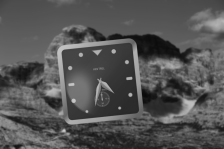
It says 4:33
